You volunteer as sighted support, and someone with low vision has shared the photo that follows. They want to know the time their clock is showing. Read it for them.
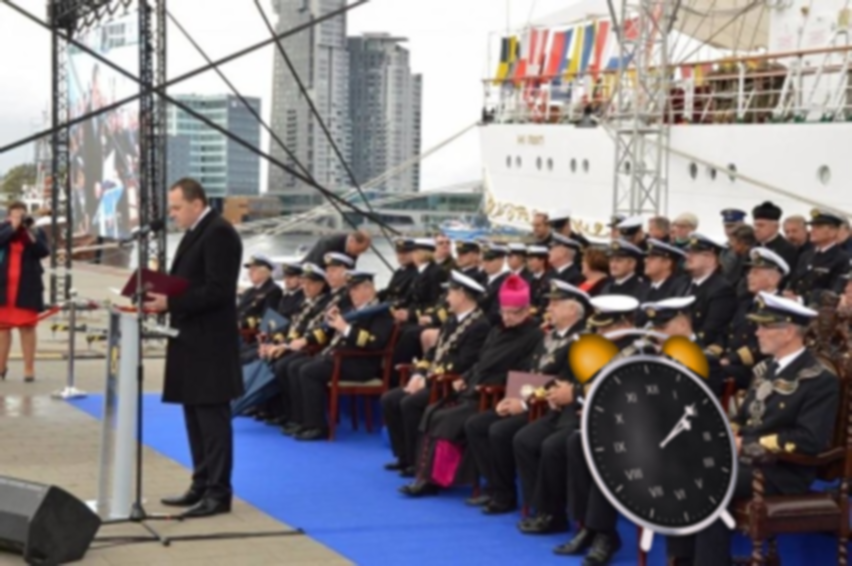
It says 2:09
